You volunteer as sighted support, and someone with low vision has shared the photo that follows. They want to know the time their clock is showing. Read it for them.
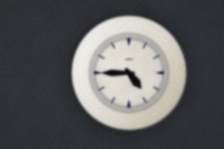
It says 4:45
